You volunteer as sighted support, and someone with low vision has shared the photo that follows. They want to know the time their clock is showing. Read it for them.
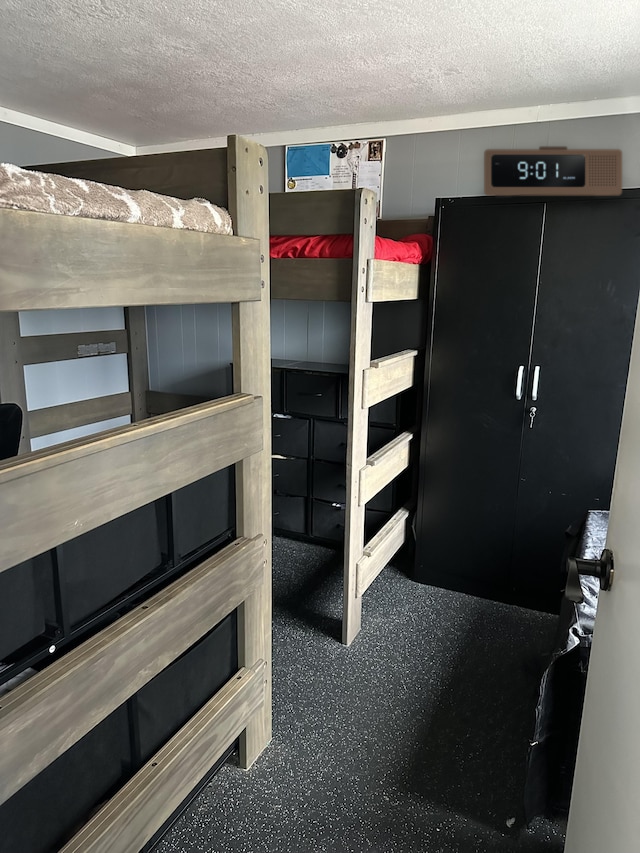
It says 9:01
